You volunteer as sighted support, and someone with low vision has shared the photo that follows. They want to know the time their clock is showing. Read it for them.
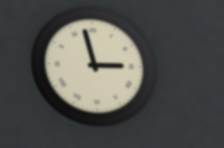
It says 2:58
